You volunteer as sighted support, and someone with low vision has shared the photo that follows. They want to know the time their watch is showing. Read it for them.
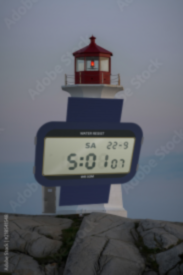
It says 5:01:07
